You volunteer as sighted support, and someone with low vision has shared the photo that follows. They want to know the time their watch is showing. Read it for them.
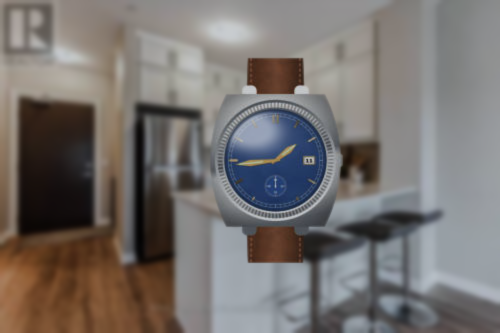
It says 1:44
